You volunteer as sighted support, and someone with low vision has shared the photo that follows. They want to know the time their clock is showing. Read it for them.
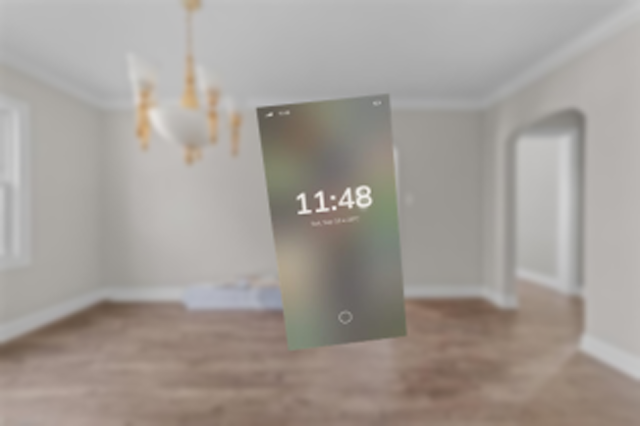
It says 11:48
